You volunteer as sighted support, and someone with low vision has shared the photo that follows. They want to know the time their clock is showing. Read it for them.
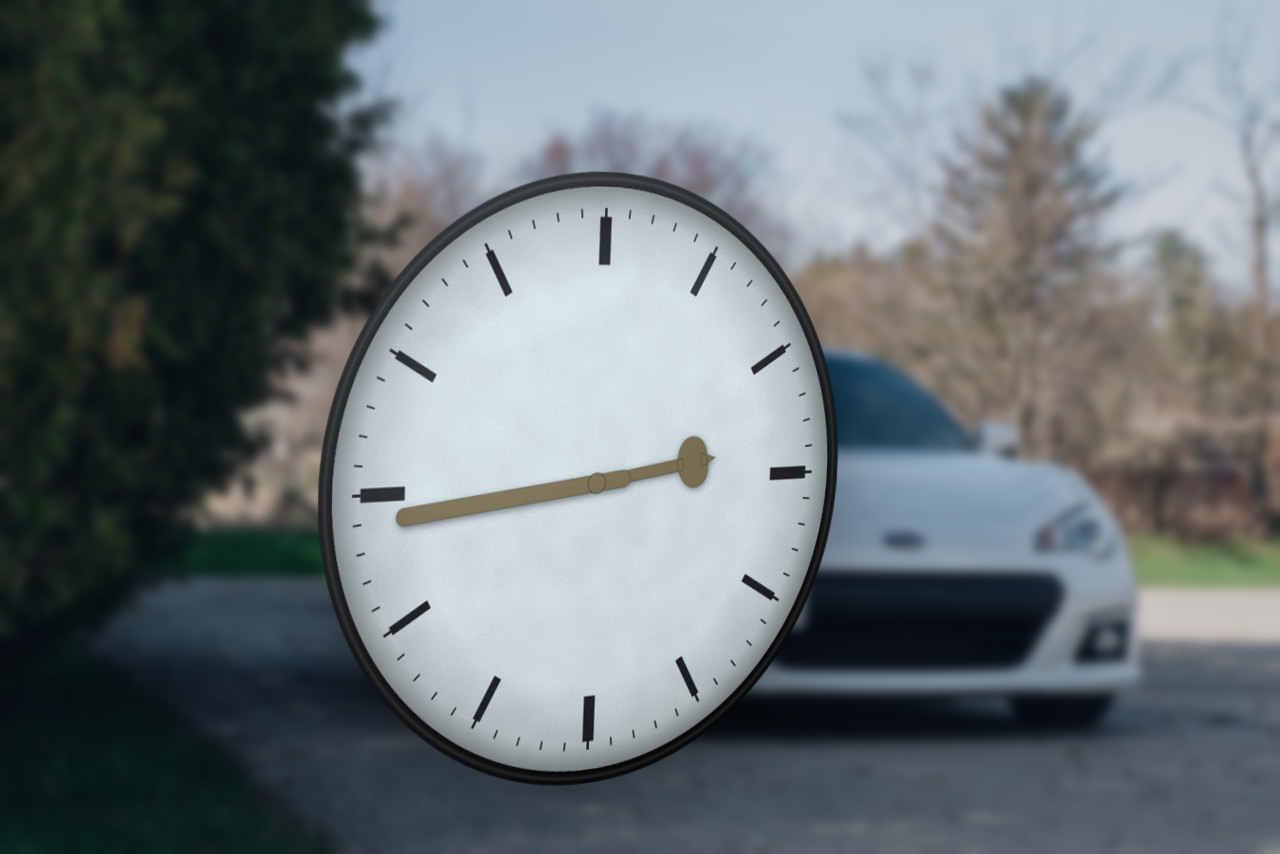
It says 2:44
